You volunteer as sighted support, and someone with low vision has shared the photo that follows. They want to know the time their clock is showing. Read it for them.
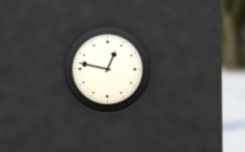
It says 12:47
